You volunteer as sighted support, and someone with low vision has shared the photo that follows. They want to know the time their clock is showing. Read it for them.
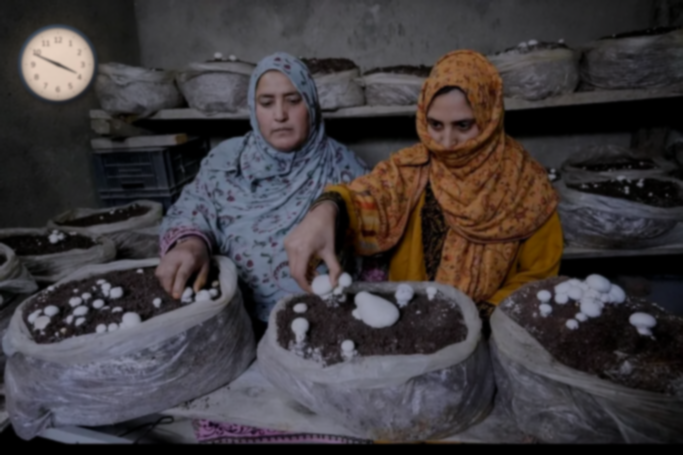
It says 3:49
